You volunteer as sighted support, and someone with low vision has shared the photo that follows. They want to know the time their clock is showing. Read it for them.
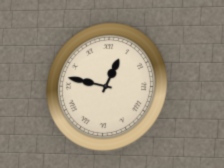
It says 12:47
